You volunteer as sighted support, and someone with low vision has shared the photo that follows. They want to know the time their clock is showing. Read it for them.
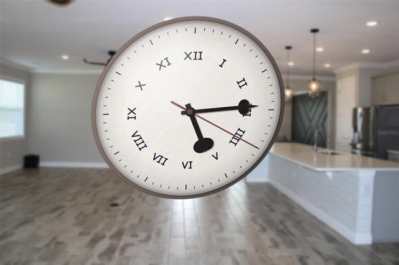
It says 5:14:20
